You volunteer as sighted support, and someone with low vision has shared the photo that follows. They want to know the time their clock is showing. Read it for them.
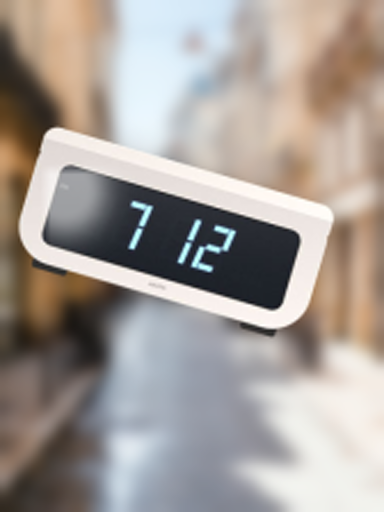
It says 7:12
